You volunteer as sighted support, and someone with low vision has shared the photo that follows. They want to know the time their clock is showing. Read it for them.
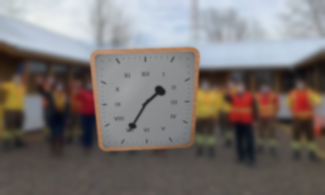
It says 1:35
